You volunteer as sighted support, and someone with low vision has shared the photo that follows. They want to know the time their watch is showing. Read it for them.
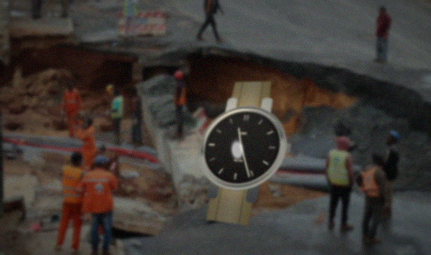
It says 11:26
